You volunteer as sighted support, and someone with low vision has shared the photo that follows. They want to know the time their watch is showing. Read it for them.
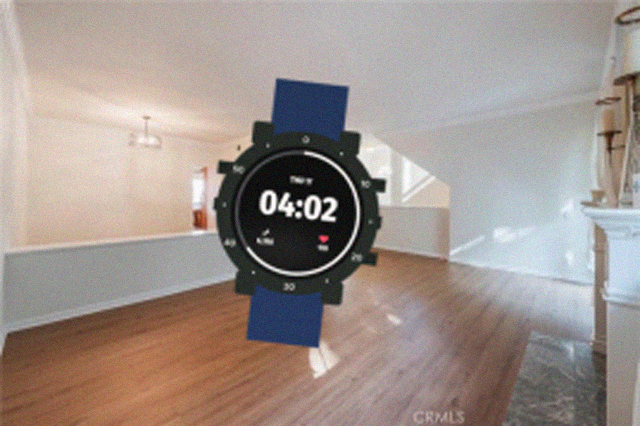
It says 4:02
